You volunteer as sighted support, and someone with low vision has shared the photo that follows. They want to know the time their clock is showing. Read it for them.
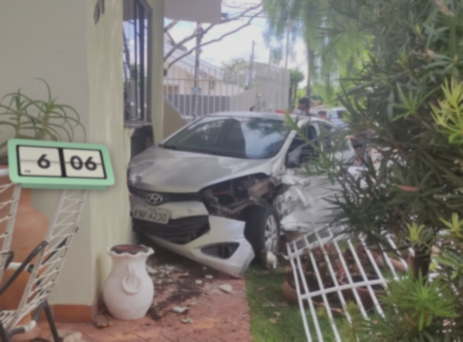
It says 6:06
